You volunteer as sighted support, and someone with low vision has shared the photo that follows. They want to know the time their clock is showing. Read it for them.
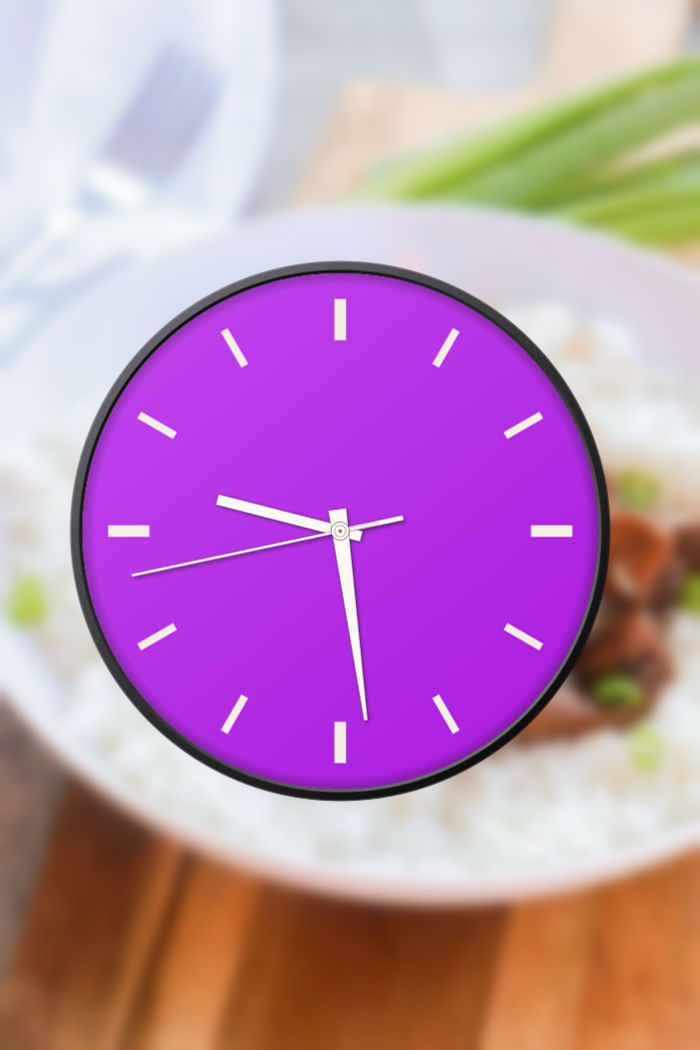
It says 9:28:43
